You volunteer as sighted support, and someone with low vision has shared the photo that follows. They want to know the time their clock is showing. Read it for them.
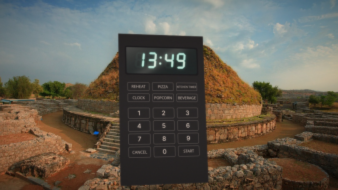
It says 13:49
